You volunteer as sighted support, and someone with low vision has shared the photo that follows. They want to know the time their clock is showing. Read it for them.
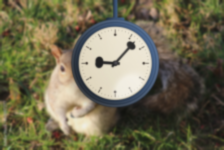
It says 9:07
